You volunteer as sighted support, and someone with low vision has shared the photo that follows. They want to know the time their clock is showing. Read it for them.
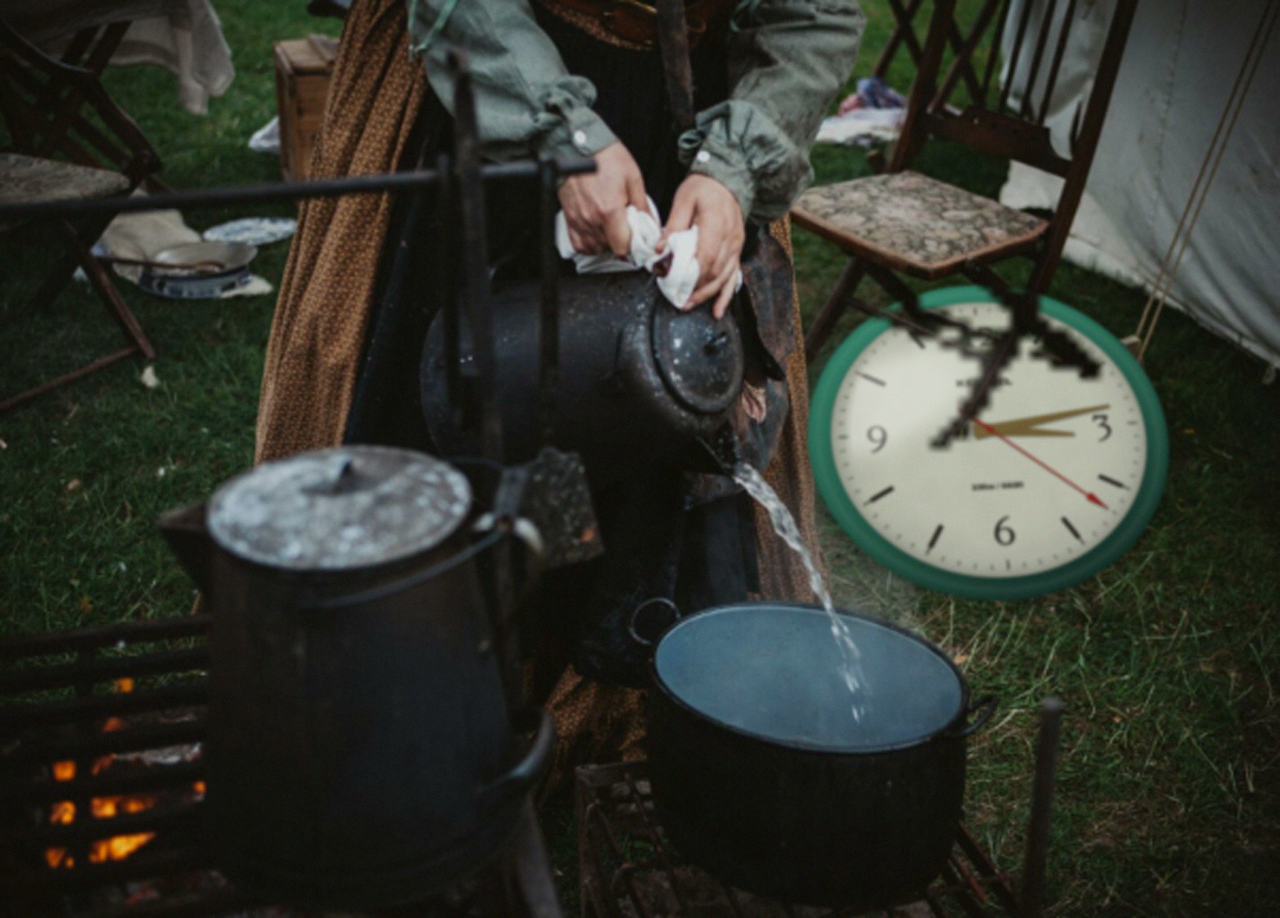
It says 3:13:22
